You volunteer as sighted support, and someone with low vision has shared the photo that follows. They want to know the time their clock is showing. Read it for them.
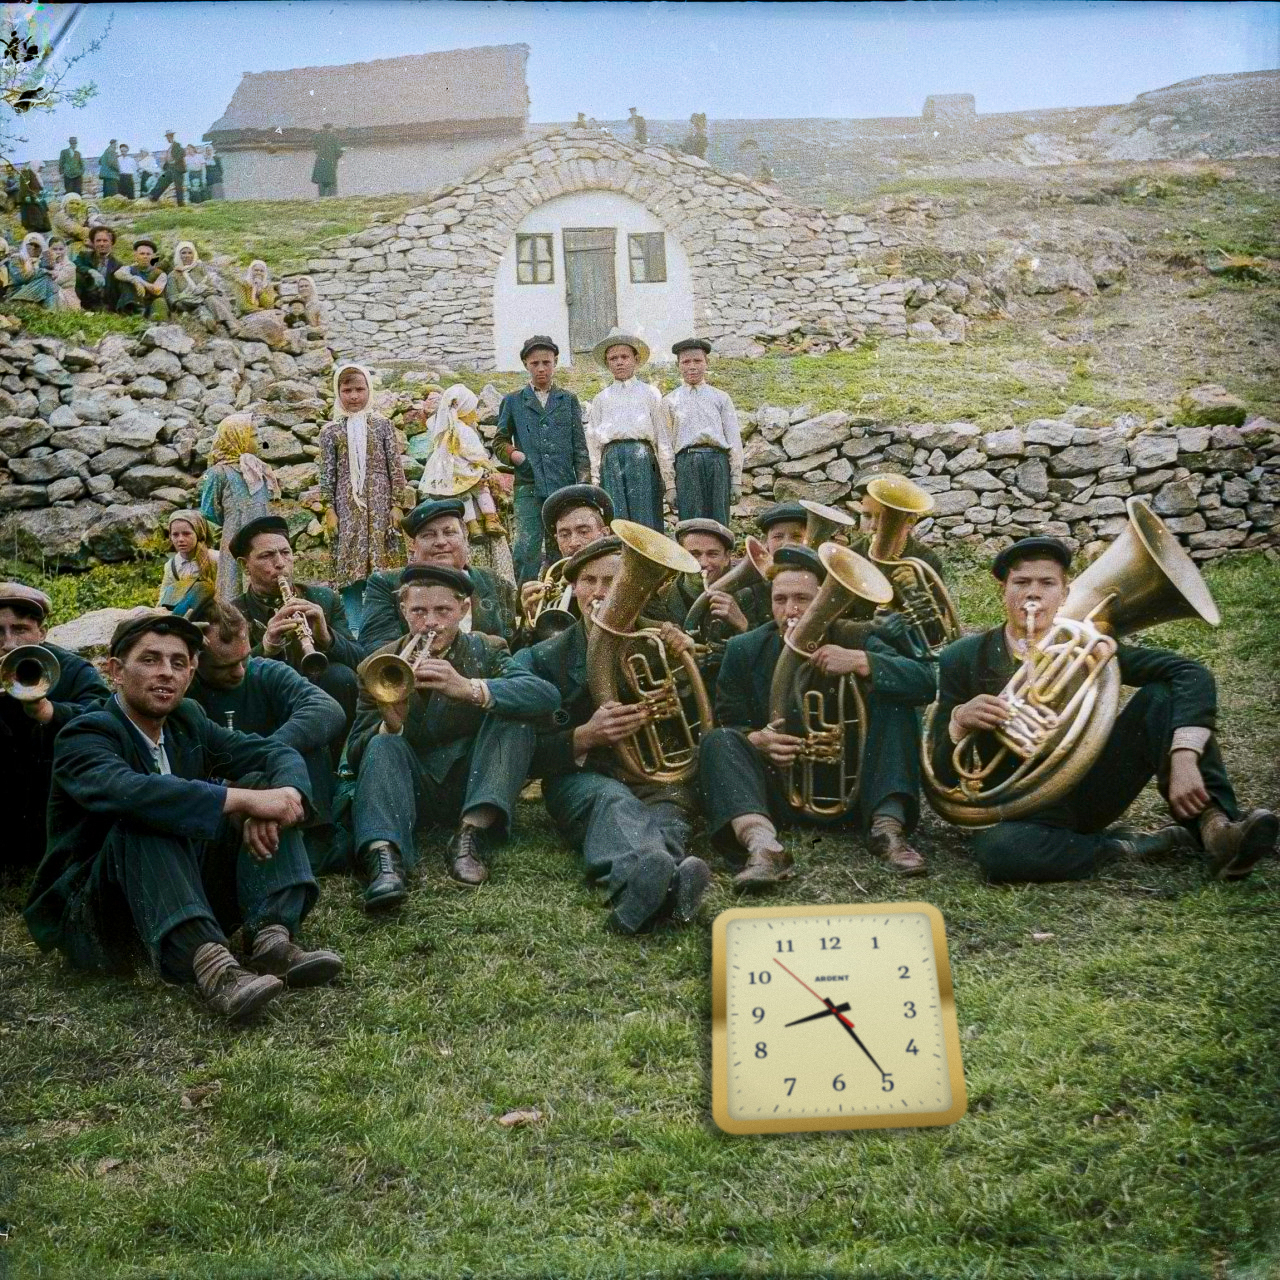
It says 8:24:53
